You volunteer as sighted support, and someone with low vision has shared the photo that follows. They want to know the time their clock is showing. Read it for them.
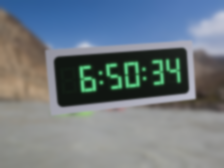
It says 6:50:34
